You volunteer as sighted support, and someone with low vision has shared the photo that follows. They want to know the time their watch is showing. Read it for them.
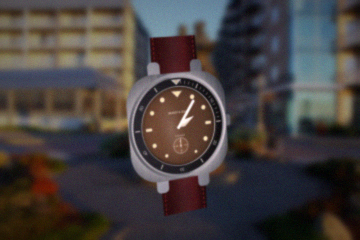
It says 2:06
